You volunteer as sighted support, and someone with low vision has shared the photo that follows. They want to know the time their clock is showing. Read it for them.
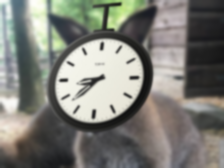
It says 8:38
